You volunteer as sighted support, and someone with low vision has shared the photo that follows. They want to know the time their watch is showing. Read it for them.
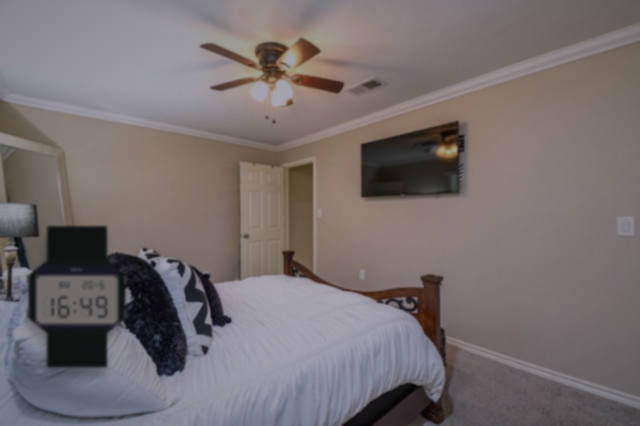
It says 16:49
